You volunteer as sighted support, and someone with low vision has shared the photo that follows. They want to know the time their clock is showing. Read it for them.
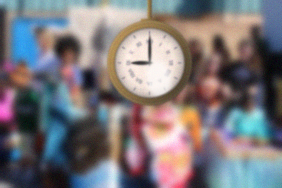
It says 9:00
